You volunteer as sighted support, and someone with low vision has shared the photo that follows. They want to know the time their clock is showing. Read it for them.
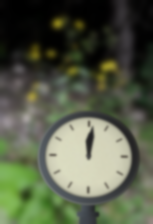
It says 12:01
